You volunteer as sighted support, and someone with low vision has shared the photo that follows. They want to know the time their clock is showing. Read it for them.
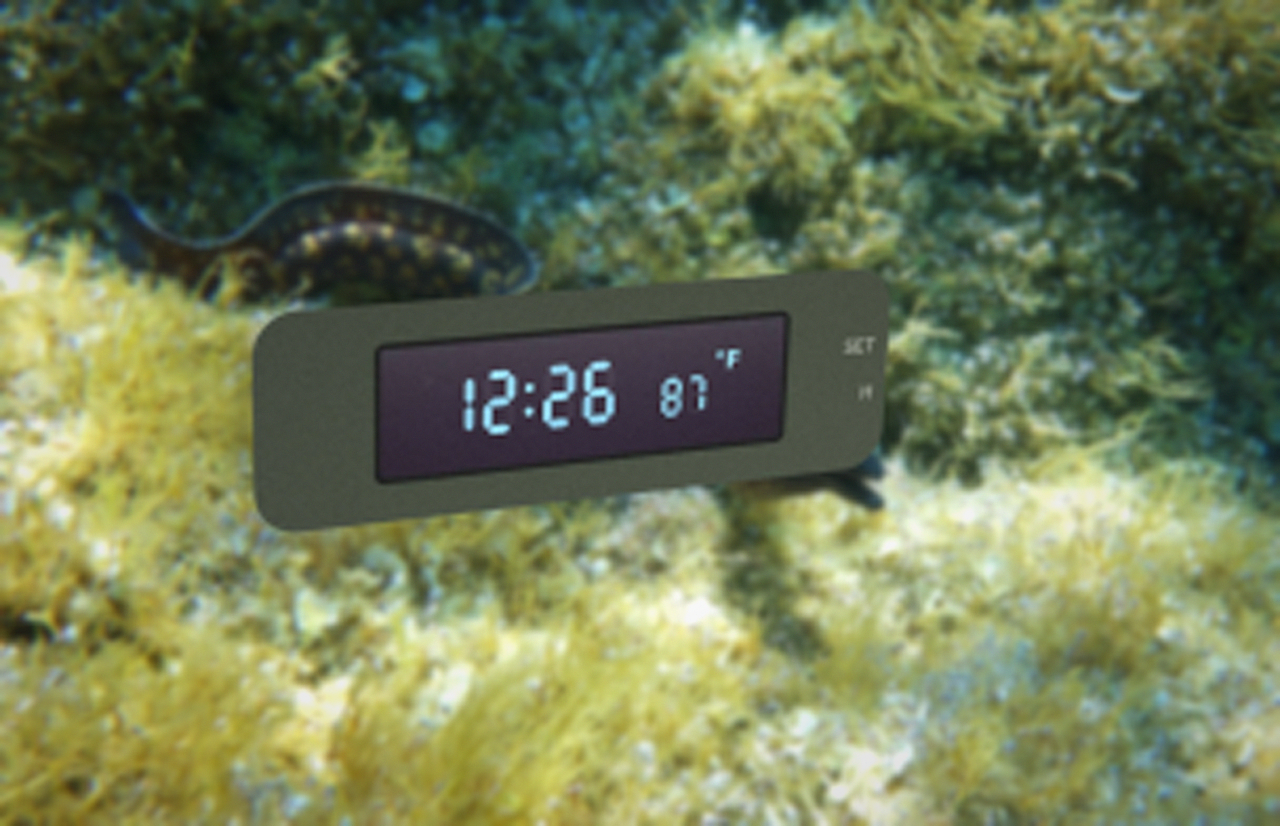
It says 12:26
